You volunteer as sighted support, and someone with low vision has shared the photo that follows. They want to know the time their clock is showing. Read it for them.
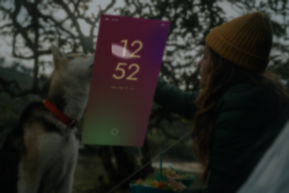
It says 12:52
